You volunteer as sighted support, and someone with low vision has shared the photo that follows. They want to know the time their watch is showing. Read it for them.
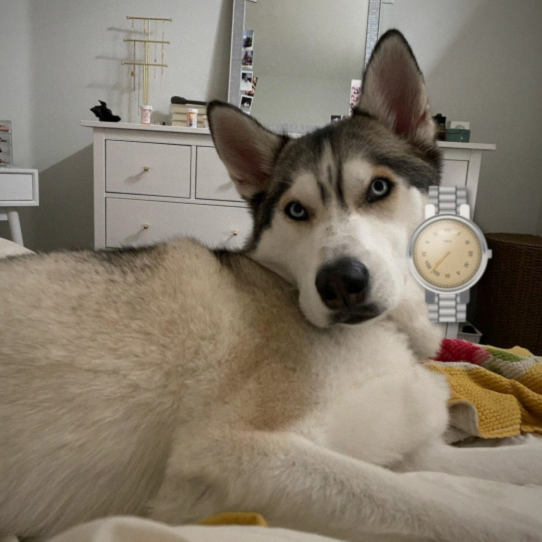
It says 7:37
